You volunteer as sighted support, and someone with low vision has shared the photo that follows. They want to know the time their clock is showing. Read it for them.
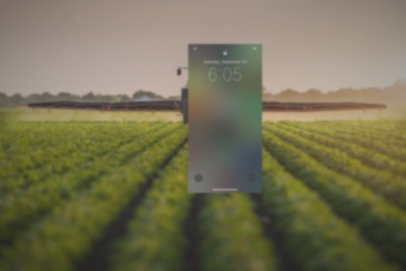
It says 6:05
